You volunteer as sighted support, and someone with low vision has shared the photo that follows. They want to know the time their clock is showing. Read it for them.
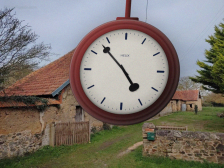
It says 4:53
